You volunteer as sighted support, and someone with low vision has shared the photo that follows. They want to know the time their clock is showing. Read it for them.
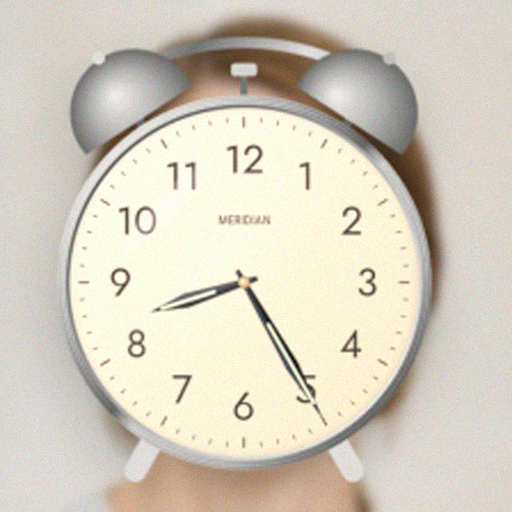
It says 8:25
